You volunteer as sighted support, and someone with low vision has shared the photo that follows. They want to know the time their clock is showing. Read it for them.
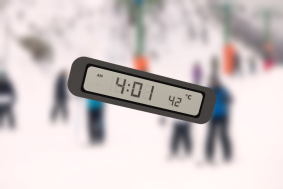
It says 4:01
